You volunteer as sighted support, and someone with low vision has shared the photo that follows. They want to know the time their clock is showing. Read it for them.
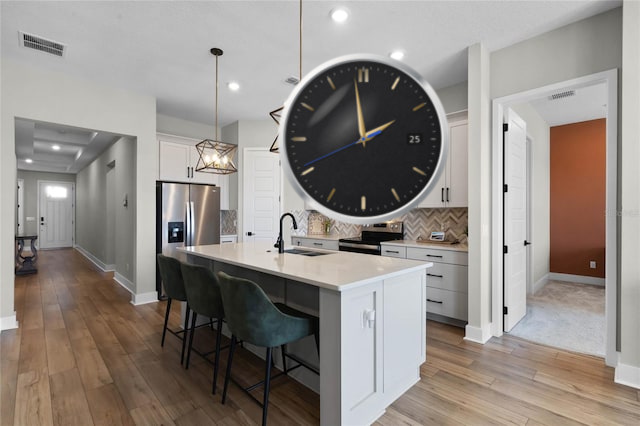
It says 1:58:41
